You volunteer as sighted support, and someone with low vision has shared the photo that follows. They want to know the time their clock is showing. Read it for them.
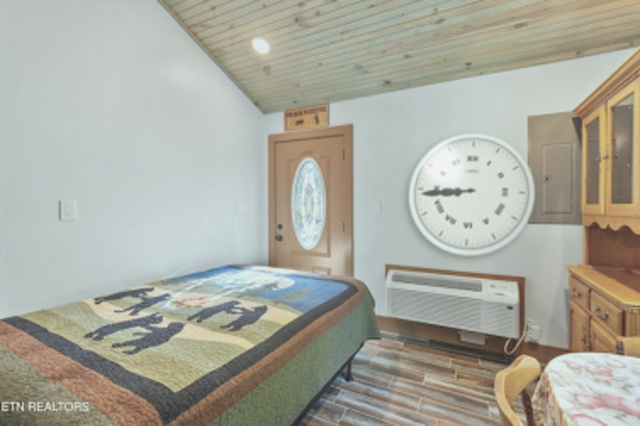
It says 8:44
